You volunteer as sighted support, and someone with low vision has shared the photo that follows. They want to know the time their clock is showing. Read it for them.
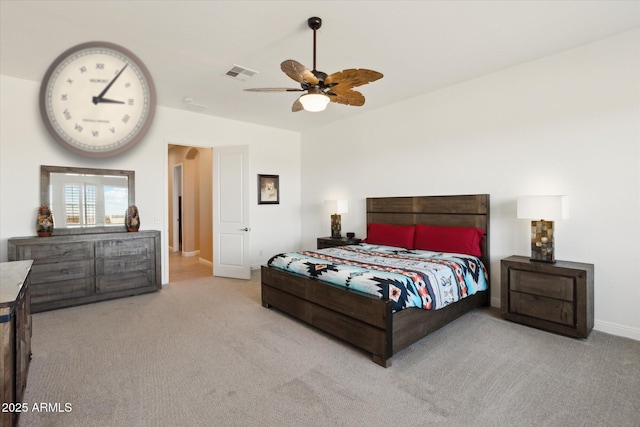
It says 3:06
